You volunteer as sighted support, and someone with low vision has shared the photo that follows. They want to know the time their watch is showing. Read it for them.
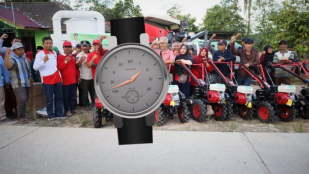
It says 1:42
